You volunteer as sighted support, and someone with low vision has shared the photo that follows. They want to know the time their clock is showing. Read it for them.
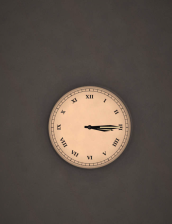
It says 3:15
